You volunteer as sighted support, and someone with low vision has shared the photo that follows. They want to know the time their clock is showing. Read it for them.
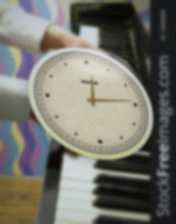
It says 12:14
